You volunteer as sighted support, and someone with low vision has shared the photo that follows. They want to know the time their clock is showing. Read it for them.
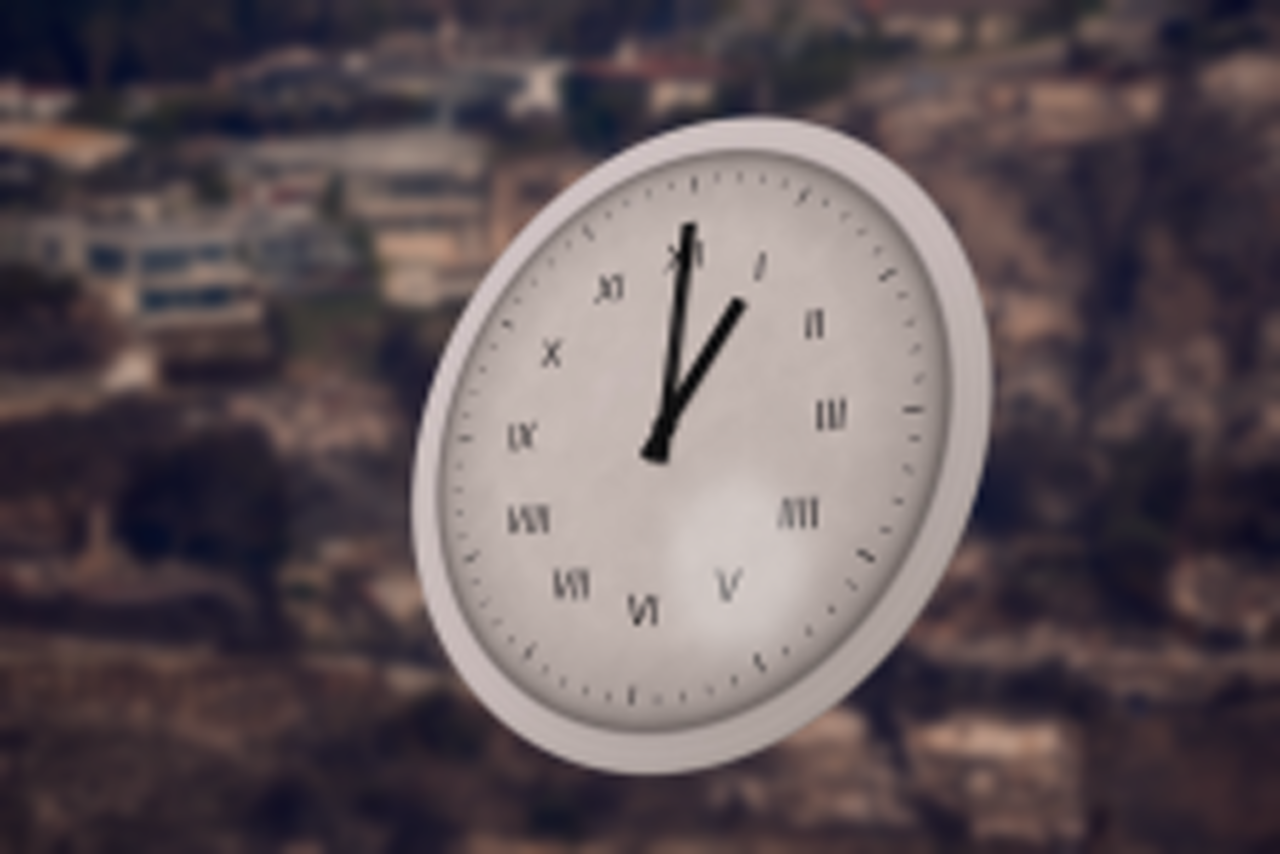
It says 1:00
